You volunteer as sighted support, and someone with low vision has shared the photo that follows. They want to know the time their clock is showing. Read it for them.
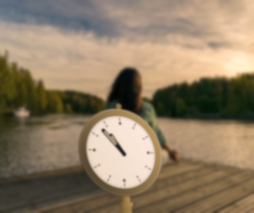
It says 10:53
